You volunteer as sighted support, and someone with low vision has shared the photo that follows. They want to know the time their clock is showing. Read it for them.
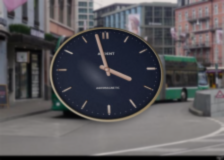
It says 3:58
